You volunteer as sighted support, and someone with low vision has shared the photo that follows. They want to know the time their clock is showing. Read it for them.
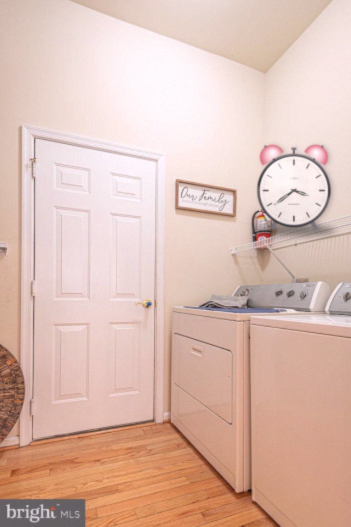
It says 3:39
